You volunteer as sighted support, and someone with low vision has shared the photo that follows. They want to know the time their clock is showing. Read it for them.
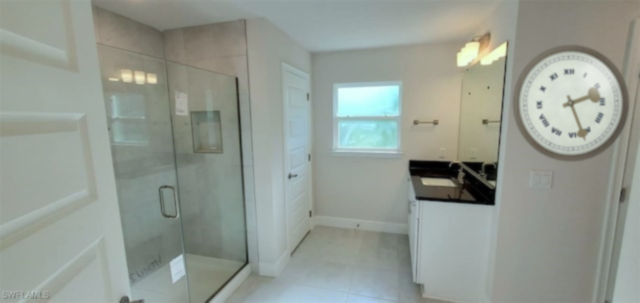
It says 2:27
